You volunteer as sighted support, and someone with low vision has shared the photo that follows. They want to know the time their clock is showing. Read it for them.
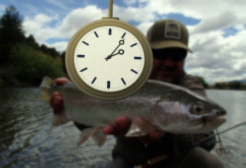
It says 2:06
